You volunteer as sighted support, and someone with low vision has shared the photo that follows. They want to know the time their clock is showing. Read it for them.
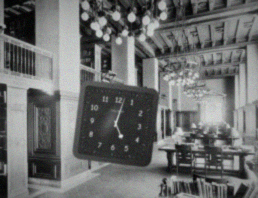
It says 5:02
